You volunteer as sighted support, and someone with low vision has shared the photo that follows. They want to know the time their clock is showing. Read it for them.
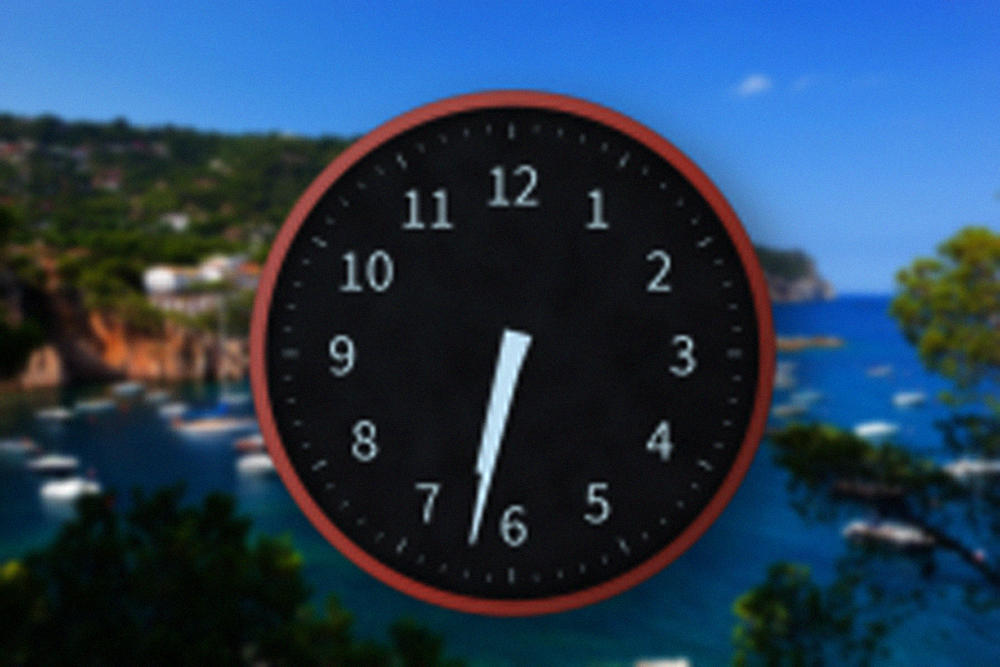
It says 6:32
